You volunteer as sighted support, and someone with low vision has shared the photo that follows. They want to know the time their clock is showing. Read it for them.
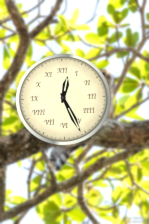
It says 12:26
